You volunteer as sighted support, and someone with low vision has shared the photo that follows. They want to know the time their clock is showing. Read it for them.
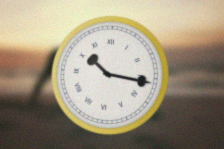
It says 10:16
